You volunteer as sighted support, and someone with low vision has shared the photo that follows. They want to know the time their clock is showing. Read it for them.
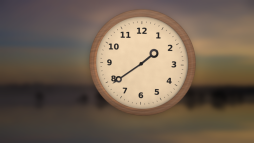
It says 1:39
